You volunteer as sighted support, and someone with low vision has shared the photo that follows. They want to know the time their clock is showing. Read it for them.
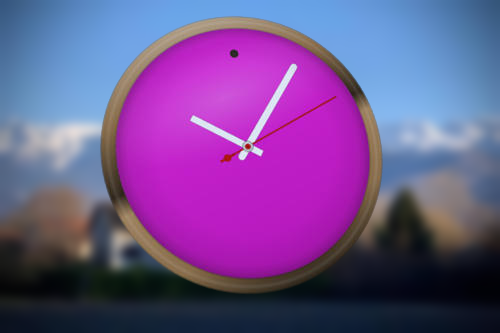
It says 10:06:11
